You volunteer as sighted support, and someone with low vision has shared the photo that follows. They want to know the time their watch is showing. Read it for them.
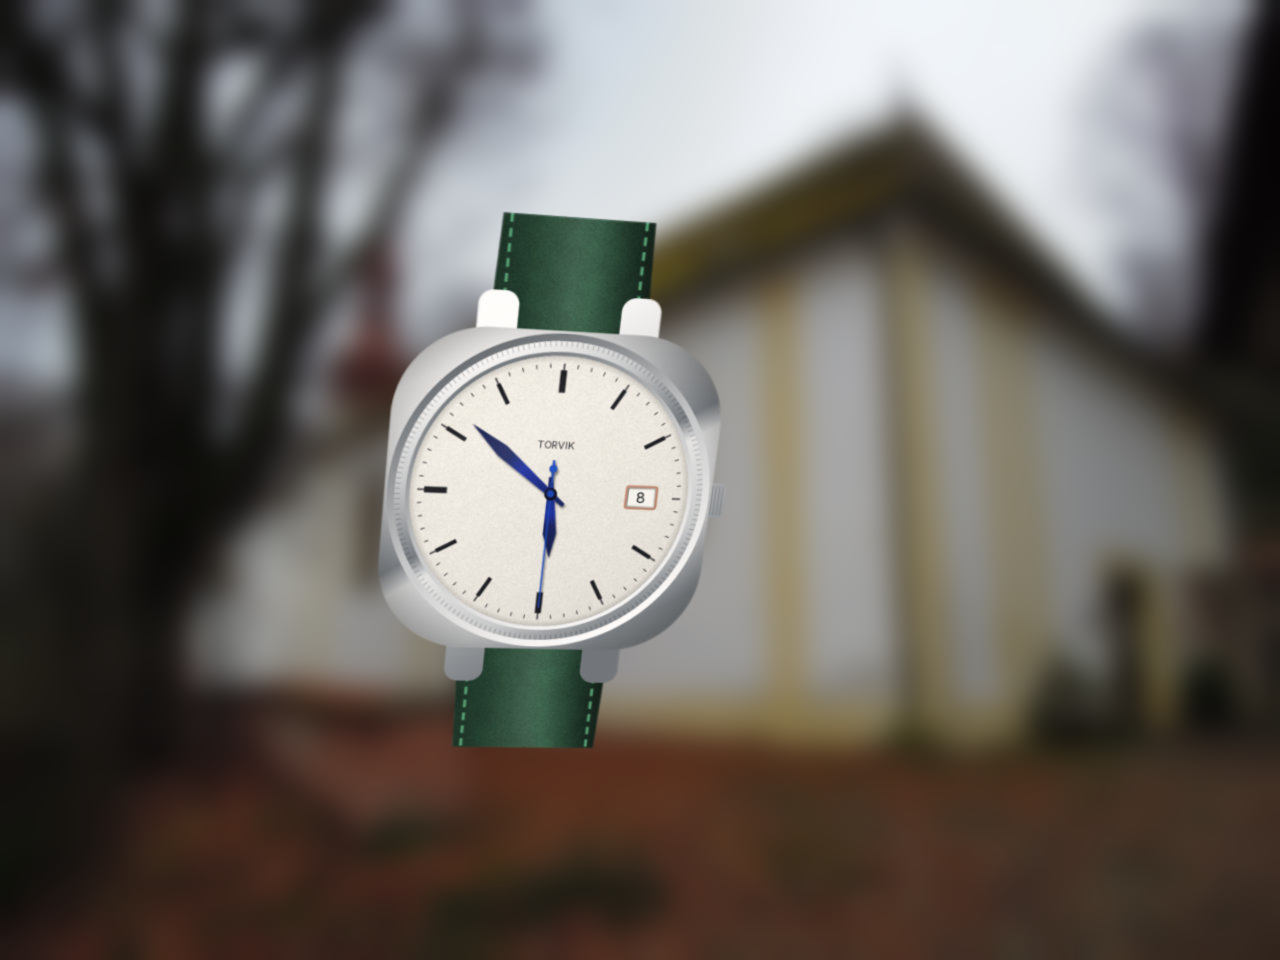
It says 5:51:30
